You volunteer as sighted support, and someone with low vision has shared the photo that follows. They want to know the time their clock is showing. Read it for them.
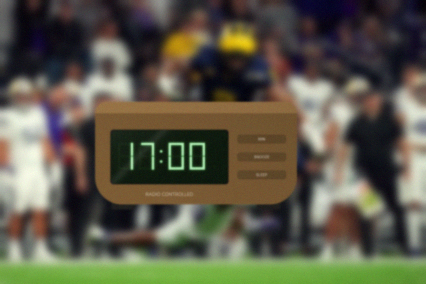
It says 17:00
